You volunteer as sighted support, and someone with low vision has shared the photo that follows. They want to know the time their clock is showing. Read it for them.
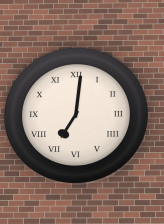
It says 7:01
